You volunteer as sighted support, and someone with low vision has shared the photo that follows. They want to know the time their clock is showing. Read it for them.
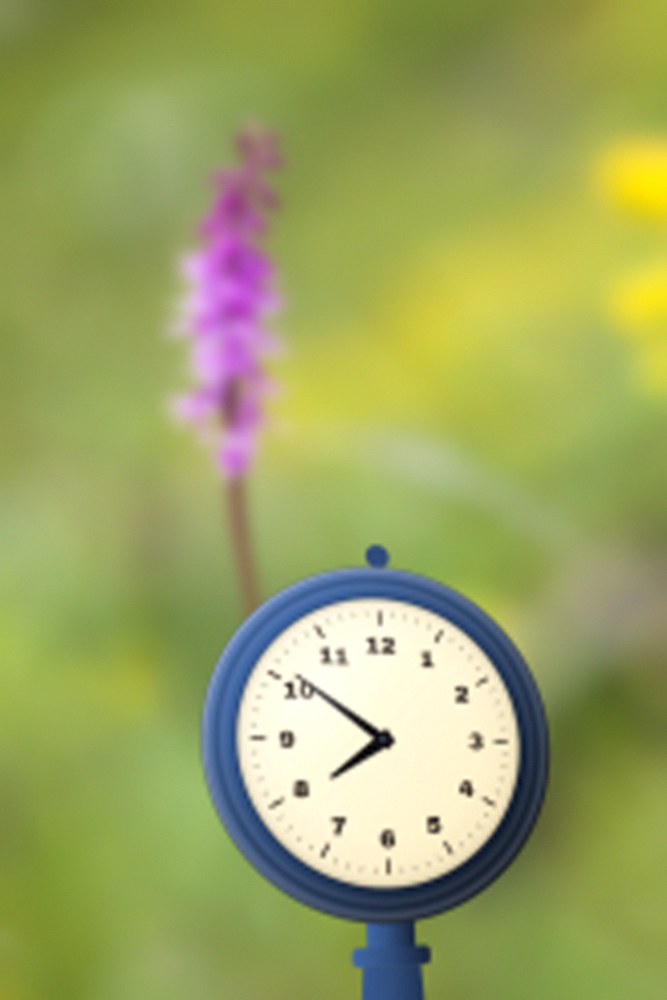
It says 7:51
